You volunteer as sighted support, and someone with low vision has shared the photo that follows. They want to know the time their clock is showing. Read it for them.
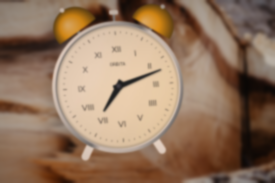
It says 7:12
